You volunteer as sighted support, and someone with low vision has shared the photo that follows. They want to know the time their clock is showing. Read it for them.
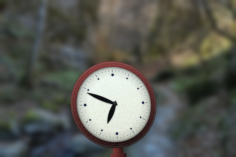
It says 6:49
